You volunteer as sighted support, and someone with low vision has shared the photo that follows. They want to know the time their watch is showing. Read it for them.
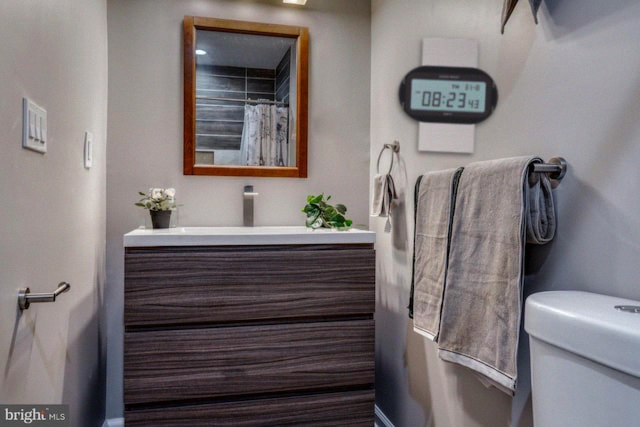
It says 8:23
